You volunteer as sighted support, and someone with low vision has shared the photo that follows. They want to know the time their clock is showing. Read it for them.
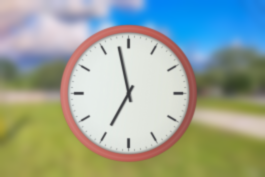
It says 6:58
